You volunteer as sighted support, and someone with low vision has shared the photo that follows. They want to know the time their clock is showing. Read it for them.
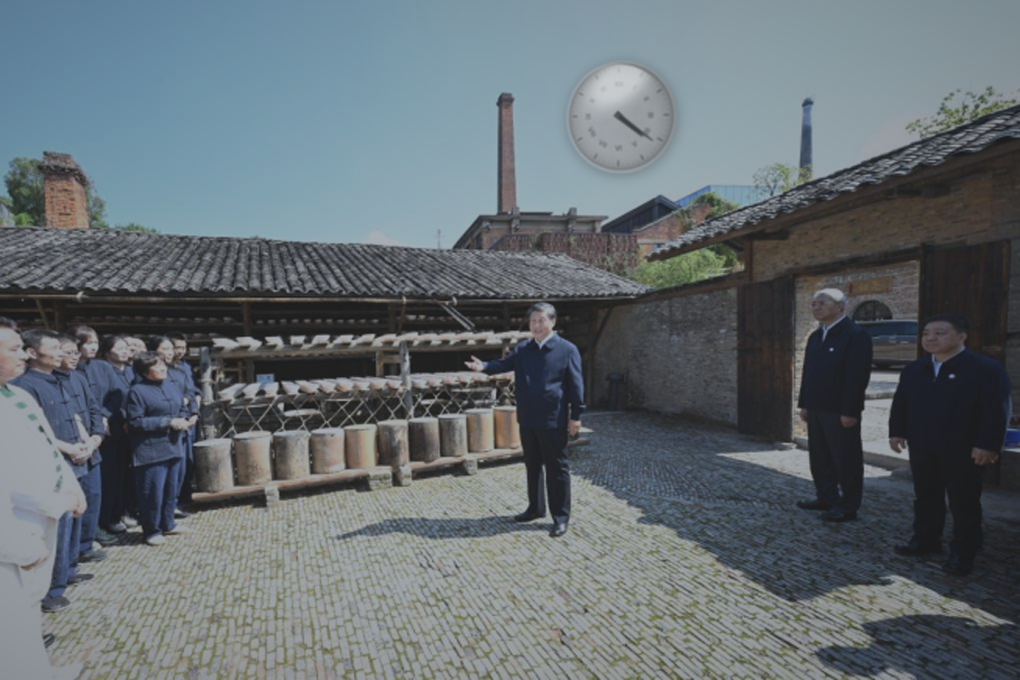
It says 4:21
